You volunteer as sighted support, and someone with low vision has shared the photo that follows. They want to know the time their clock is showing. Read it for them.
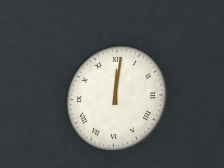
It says 12:01
